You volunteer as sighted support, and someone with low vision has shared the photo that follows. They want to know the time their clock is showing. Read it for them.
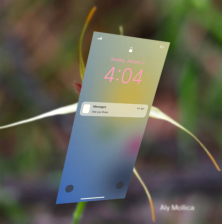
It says 4:04
